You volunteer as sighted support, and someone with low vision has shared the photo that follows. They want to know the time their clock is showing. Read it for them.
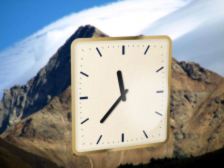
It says 11:37
